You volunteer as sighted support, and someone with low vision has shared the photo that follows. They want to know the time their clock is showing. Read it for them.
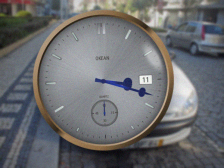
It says 3:18
